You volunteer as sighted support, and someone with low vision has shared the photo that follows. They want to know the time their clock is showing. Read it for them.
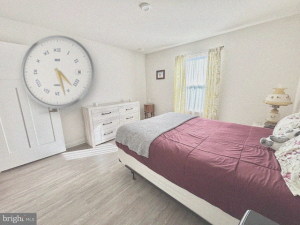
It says 4:27
